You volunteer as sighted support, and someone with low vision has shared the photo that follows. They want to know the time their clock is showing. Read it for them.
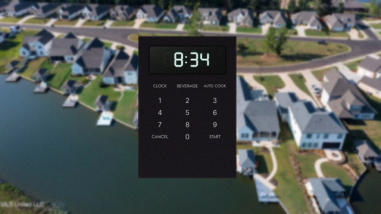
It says 8:34
